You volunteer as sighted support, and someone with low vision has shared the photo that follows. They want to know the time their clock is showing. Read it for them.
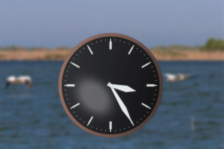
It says 3:25
